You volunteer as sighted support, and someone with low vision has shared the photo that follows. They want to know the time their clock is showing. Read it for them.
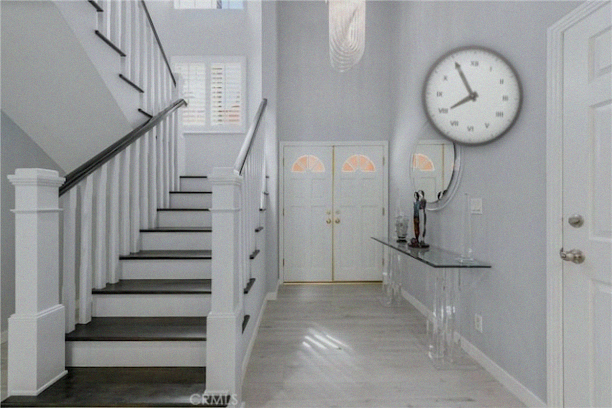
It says 7:55
